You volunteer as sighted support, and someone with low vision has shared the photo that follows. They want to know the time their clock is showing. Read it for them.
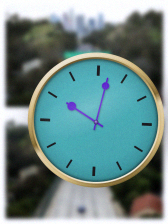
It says 10:02
